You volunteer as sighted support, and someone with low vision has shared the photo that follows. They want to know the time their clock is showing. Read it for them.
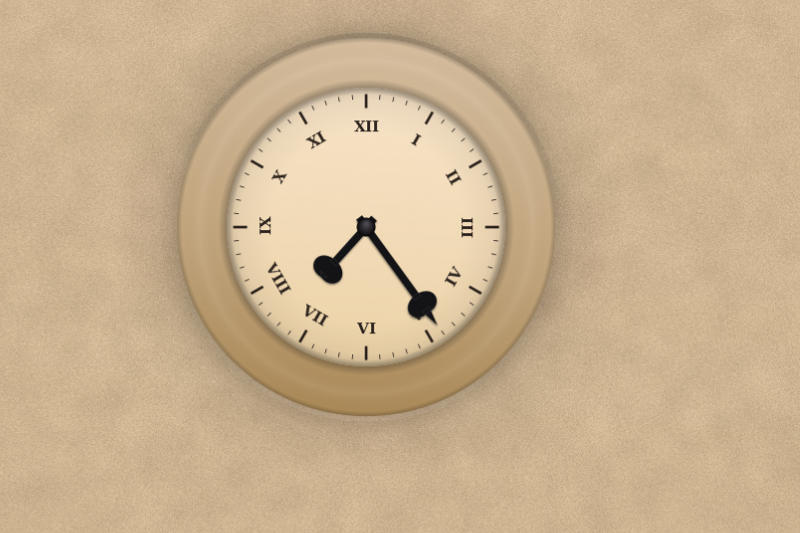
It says 7:24
